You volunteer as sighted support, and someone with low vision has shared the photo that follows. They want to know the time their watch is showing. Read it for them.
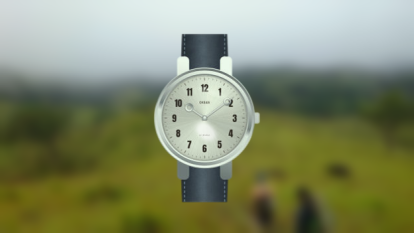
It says 10:09
